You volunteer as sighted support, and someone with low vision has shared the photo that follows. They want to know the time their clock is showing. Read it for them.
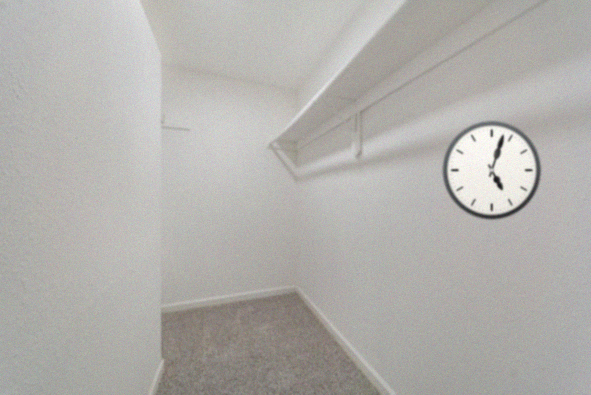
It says 5:03
